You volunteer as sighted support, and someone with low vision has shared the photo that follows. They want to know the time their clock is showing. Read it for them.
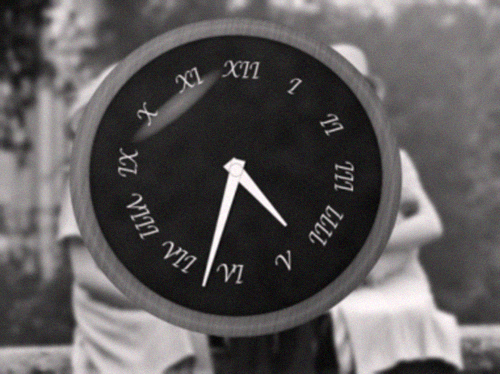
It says 4:32
